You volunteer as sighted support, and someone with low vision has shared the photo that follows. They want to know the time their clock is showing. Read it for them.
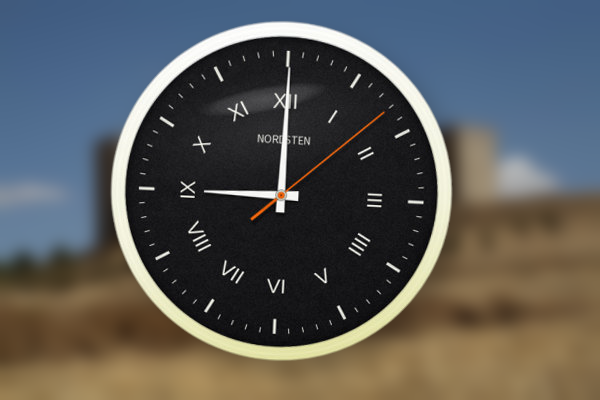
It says 9:00:08
